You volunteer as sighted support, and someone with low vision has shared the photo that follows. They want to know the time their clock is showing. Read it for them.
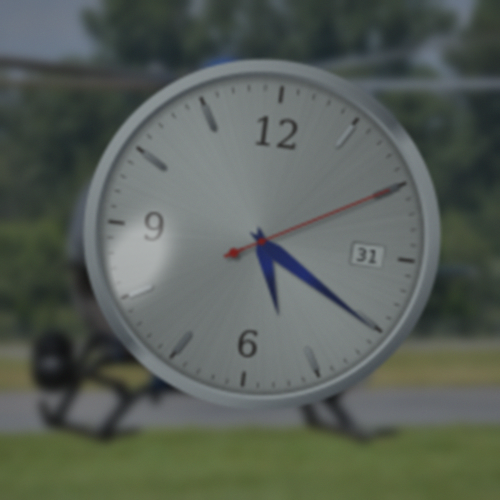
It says 5:20:10
